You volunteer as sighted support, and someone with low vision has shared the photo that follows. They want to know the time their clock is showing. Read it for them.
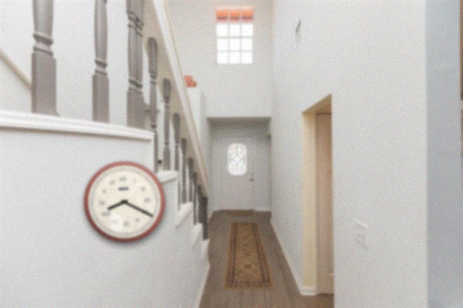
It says 8:20
